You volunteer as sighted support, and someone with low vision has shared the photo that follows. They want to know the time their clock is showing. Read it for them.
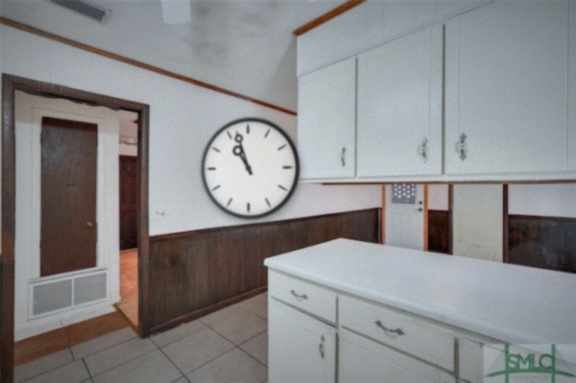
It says 10:57
